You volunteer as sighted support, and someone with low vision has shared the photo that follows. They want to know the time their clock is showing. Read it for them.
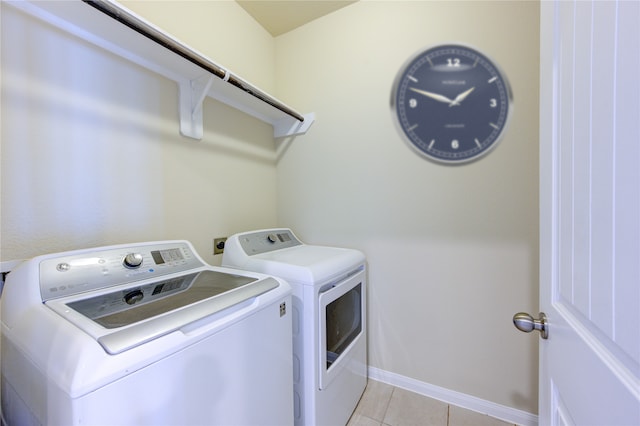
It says 1:48
